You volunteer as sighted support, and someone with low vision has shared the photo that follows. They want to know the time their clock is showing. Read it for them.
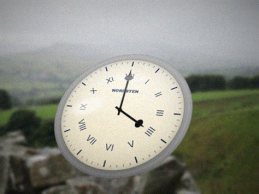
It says 4:00
